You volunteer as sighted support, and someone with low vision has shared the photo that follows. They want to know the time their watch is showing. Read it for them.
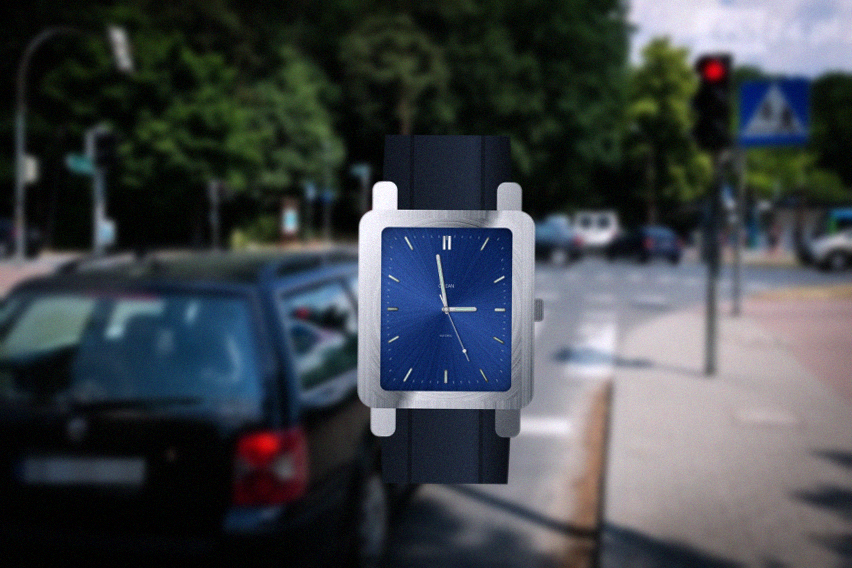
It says 2:58:26
